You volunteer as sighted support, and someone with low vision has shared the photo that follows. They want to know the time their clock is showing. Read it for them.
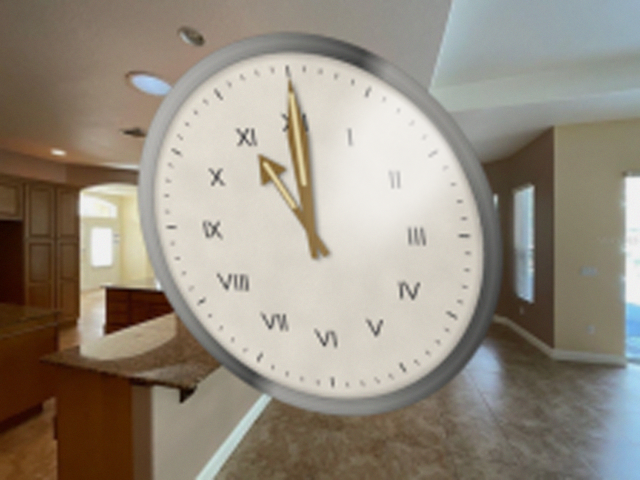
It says 11:00
